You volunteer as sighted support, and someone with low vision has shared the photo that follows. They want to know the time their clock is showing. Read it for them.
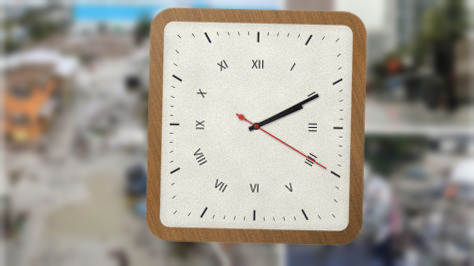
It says 2:10:20
